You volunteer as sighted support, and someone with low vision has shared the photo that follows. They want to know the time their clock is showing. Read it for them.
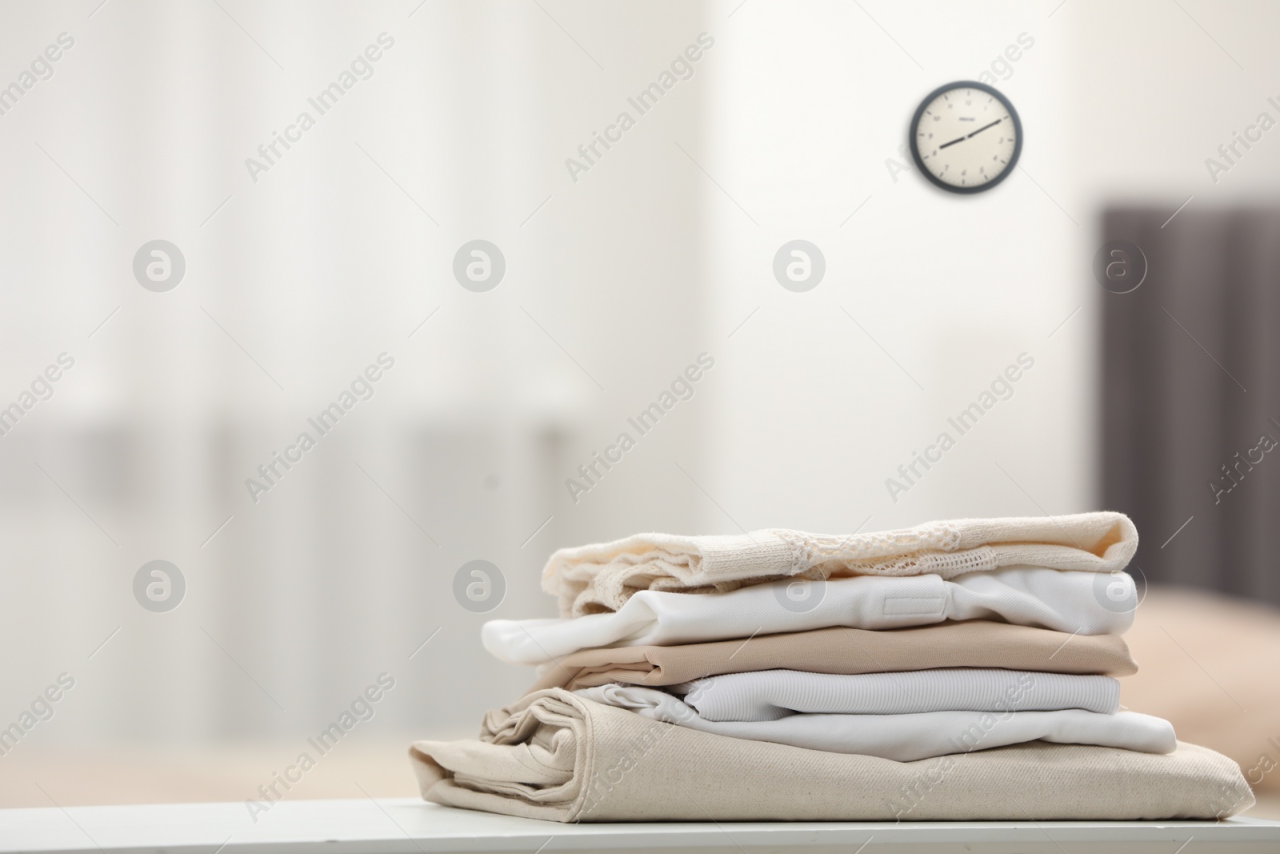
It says 8:10
